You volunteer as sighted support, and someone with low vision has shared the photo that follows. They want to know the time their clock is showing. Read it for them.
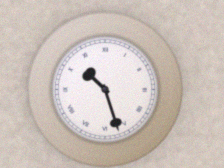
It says 10:27
